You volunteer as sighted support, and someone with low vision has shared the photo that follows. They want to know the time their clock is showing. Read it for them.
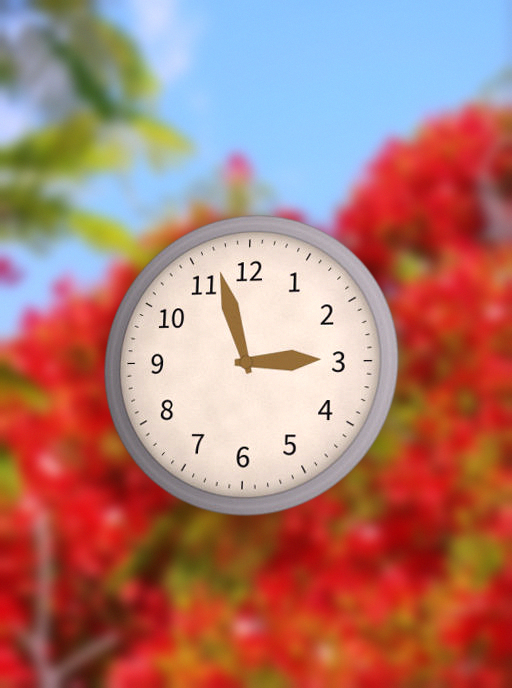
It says 2:57
